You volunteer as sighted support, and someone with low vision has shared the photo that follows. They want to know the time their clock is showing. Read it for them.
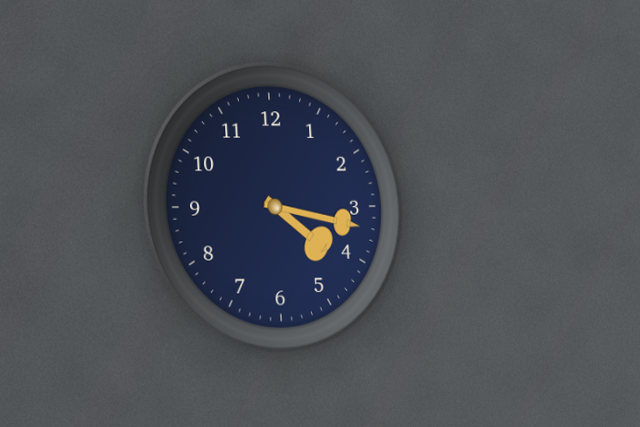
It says 4:17
